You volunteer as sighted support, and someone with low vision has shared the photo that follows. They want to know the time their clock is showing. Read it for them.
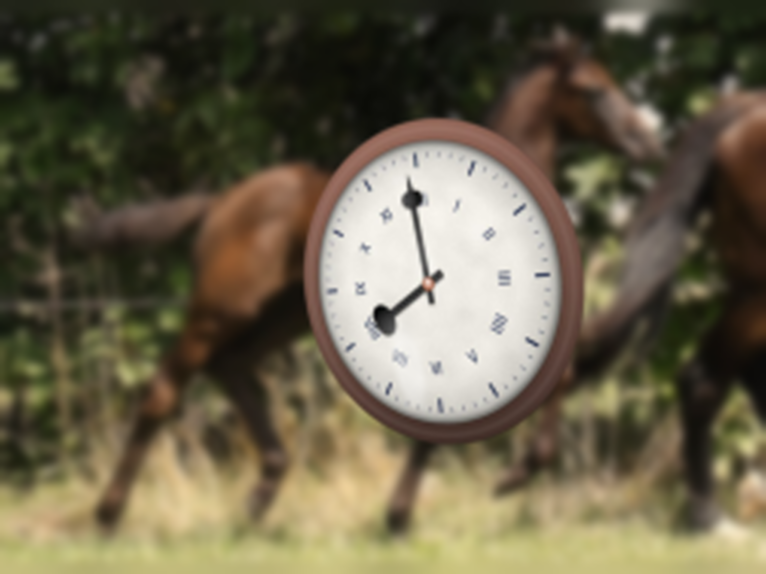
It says 7:59
